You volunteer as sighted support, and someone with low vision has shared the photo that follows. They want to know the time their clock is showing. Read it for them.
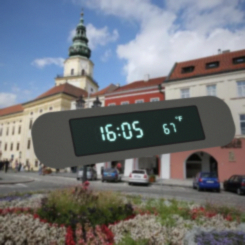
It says 16:05
